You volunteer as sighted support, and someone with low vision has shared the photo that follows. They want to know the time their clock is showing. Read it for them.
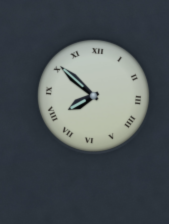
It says 7:51
